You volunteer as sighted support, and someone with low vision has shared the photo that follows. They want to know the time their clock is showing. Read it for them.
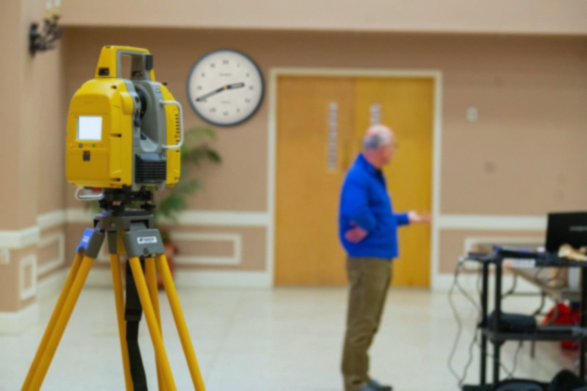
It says 2:41
